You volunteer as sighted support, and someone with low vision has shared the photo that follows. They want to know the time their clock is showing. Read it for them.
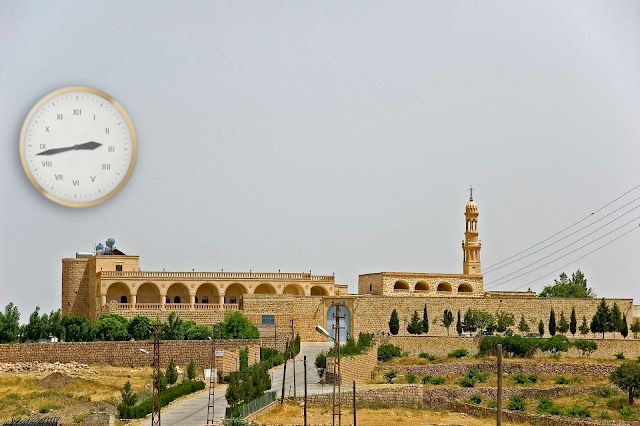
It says 2:43
